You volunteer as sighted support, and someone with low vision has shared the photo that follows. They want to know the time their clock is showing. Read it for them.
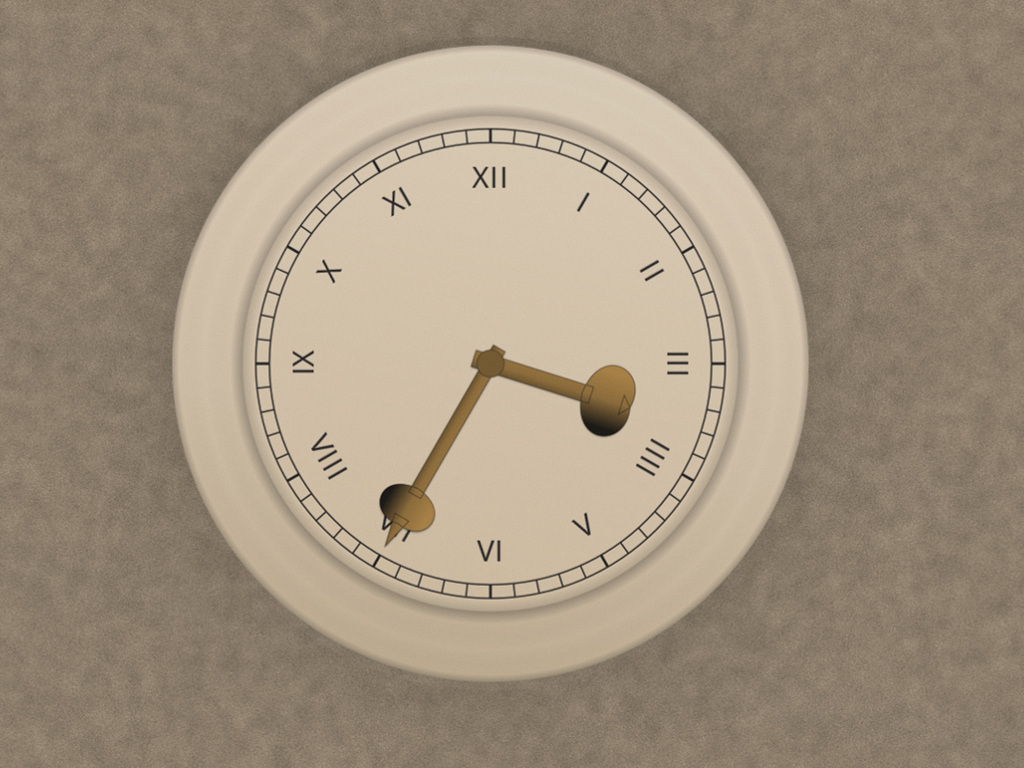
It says 3:35
